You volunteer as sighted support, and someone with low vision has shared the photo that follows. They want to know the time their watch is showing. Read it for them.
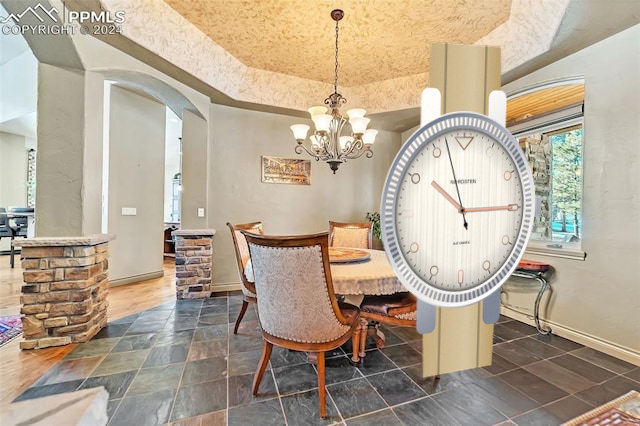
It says 10:14:57
